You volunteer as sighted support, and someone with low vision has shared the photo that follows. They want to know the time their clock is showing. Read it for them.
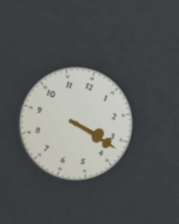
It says 3:17
